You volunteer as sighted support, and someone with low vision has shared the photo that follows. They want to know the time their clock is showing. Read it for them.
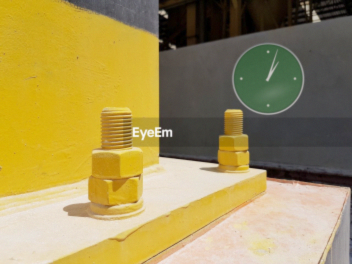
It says 1:03
